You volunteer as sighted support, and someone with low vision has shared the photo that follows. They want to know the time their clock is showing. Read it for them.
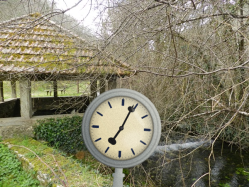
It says 7:04
